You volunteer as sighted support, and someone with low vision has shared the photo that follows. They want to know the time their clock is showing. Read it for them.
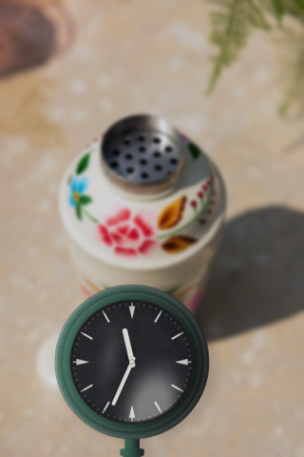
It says 11:34
